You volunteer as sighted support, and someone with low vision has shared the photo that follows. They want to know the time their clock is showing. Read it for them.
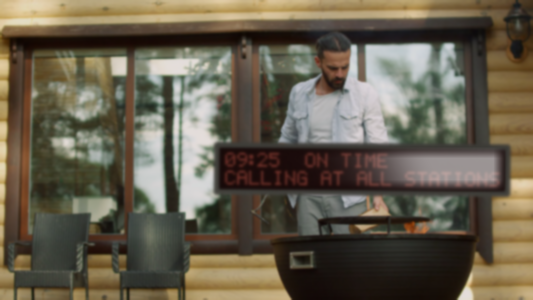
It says 9:25
